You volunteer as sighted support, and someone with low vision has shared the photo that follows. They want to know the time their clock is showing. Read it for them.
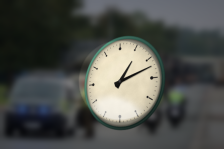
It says 1:12
